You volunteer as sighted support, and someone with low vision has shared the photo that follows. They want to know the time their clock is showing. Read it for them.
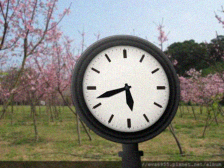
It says 5:42
